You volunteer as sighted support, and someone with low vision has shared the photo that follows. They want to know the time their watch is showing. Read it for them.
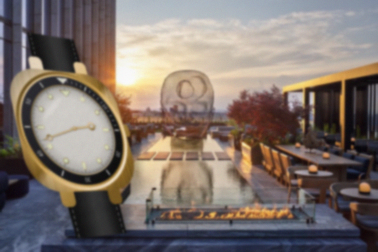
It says 2:42
